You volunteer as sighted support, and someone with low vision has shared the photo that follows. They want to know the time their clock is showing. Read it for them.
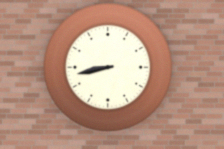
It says 8:43
